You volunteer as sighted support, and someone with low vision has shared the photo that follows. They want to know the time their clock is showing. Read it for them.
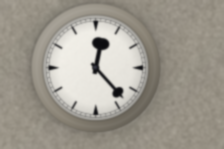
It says 12:23
